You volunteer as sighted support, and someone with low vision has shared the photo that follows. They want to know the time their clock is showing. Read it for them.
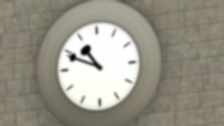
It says 10:49
